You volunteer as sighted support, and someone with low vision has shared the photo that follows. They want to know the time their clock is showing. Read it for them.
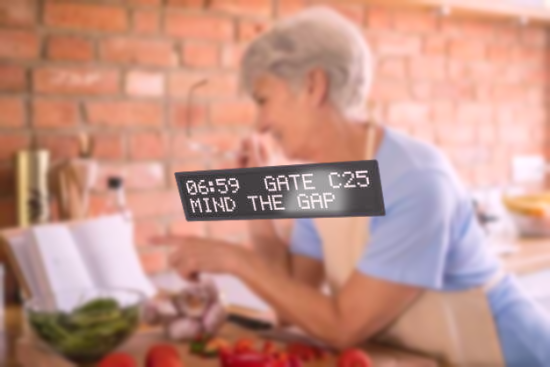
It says 6:59
